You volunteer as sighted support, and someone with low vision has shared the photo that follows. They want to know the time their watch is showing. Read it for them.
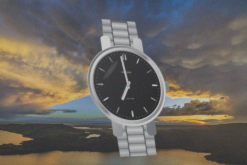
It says 6:59
